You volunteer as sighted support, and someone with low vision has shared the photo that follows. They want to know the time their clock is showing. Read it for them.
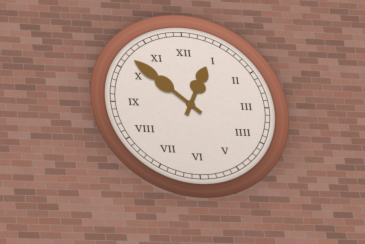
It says 12:52
